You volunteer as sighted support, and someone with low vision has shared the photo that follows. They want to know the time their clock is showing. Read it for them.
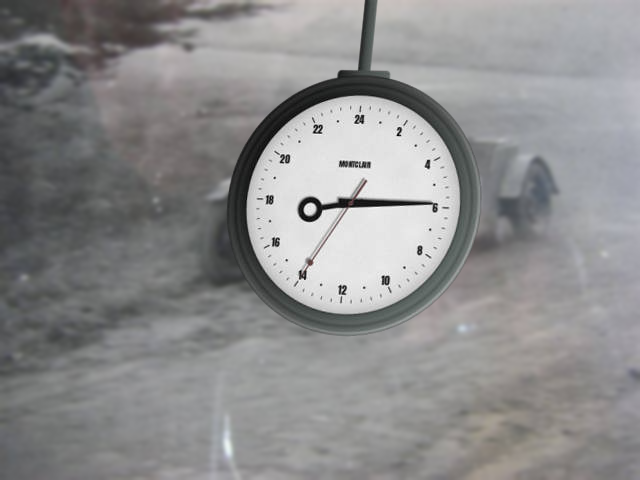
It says 17:14:35
